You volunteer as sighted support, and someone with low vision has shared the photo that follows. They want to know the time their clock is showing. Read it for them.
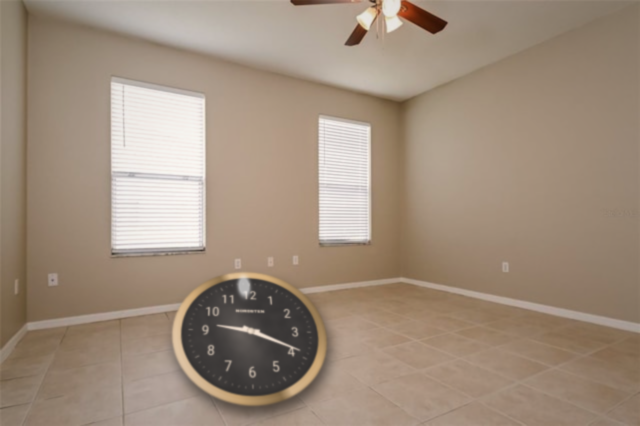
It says 9:19
